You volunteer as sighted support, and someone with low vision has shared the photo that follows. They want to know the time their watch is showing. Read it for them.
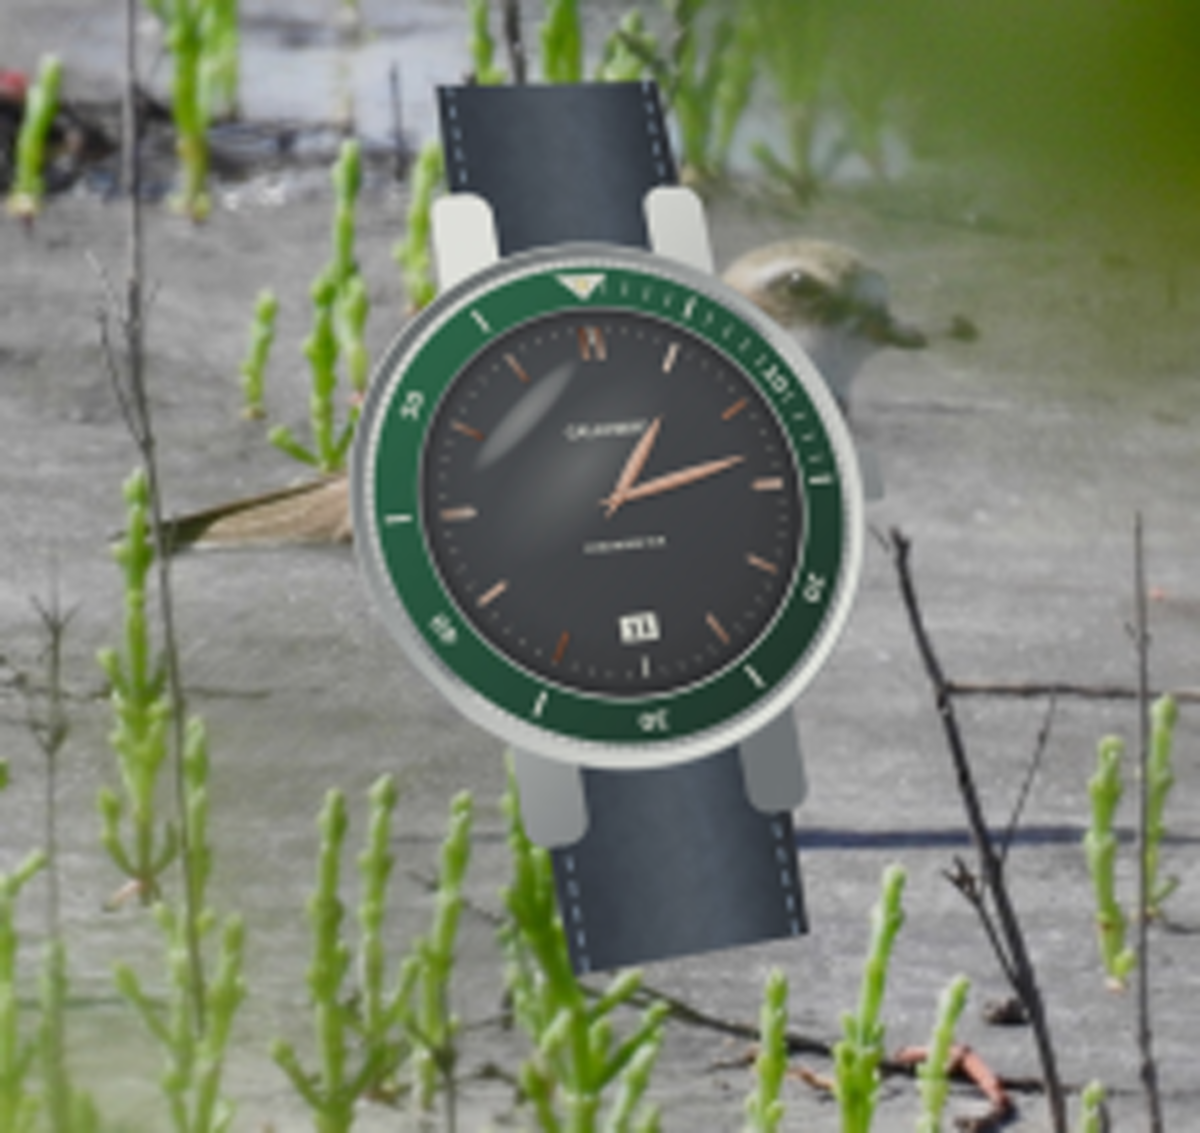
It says 1:13
